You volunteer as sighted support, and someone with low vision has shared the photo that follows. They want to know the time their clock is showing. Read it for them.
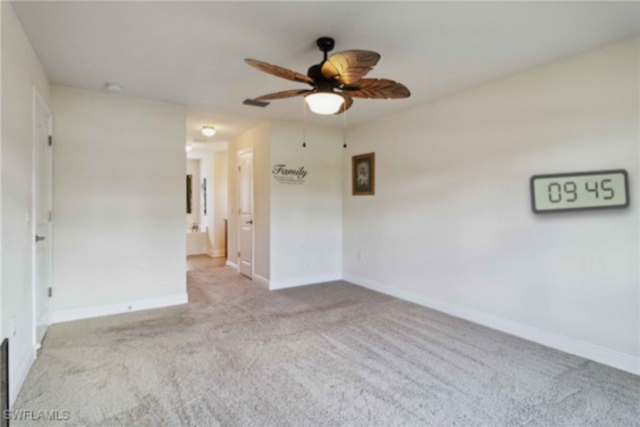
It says 9:45
